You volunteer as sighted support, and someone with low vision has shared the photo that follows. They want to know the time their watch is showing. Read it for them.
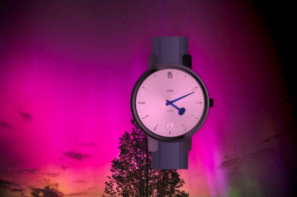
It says 4:11
